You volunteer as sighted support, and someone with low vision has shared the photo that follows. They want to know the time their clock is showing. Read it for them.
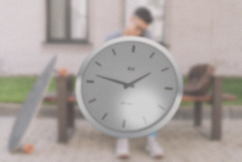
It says 1:47
